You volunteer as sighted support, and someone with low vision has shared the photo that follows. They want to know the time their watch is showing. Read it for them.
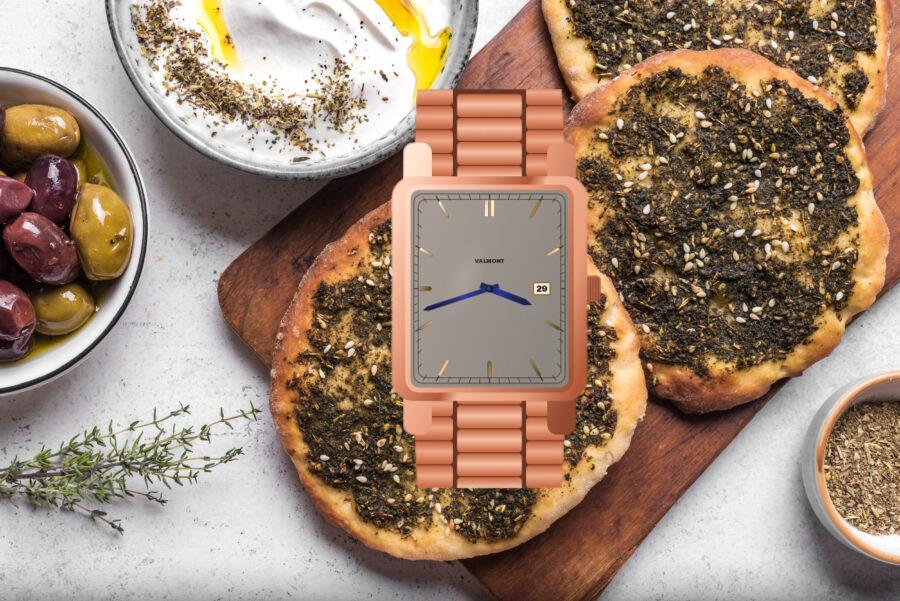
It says 3:42
